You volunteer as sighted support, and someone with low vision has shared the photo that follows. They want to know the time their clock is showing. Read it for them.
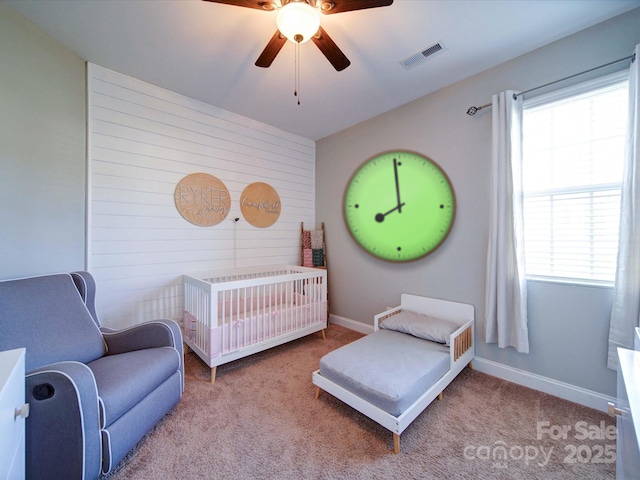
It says 7:59
